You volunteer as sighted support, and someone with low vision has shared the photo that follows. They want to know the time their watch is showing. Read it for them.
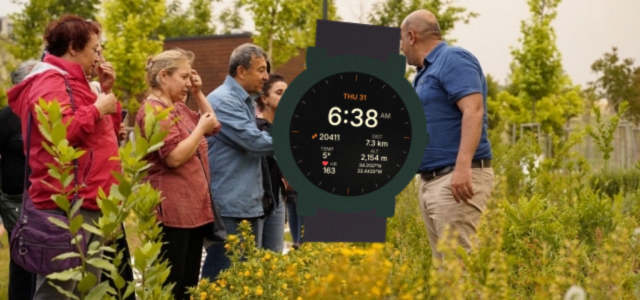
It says 6:38
